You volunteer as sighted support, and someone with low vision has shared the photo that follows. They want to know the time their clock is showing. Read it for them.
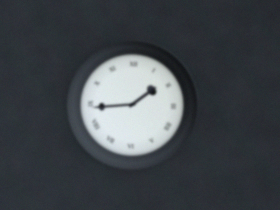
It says 1:44
